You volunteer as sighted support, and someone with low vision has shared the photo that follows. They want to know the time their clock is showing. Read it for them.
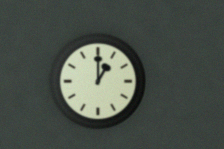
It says 1:00
